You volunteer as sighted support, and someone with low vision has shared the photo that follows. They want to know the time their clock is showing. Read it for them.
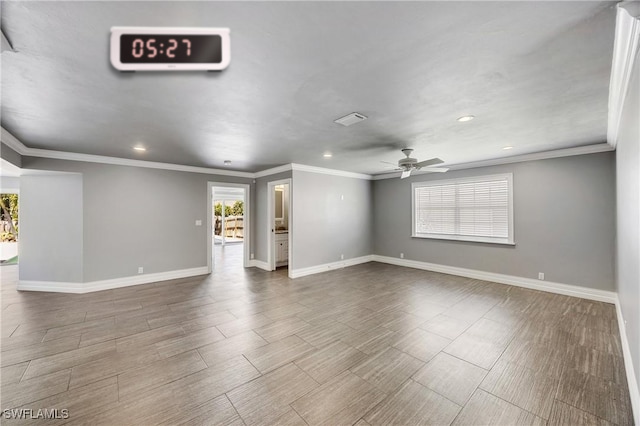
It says 5:27
